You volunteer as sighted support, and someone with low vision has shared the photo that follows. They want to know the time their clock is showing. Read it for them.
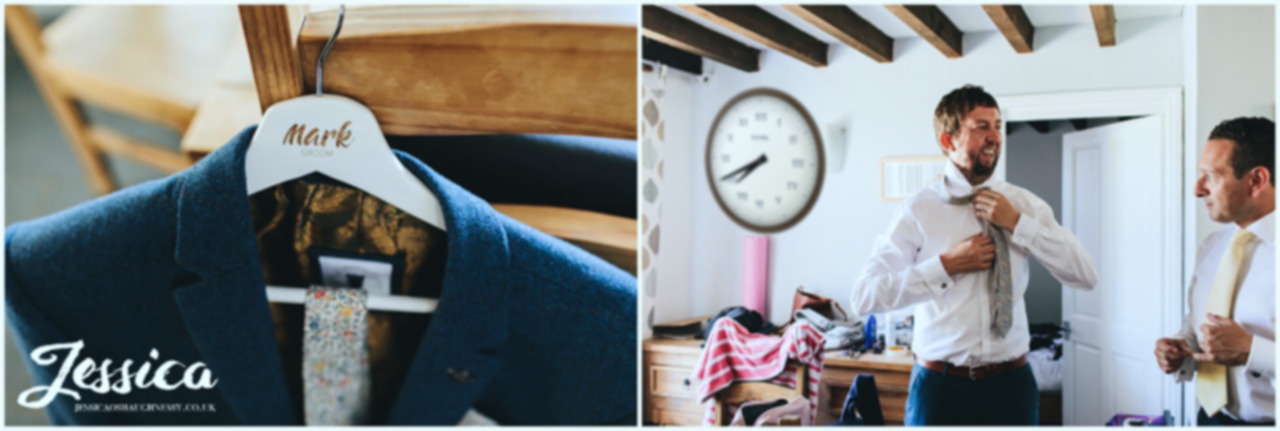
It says 7:41
